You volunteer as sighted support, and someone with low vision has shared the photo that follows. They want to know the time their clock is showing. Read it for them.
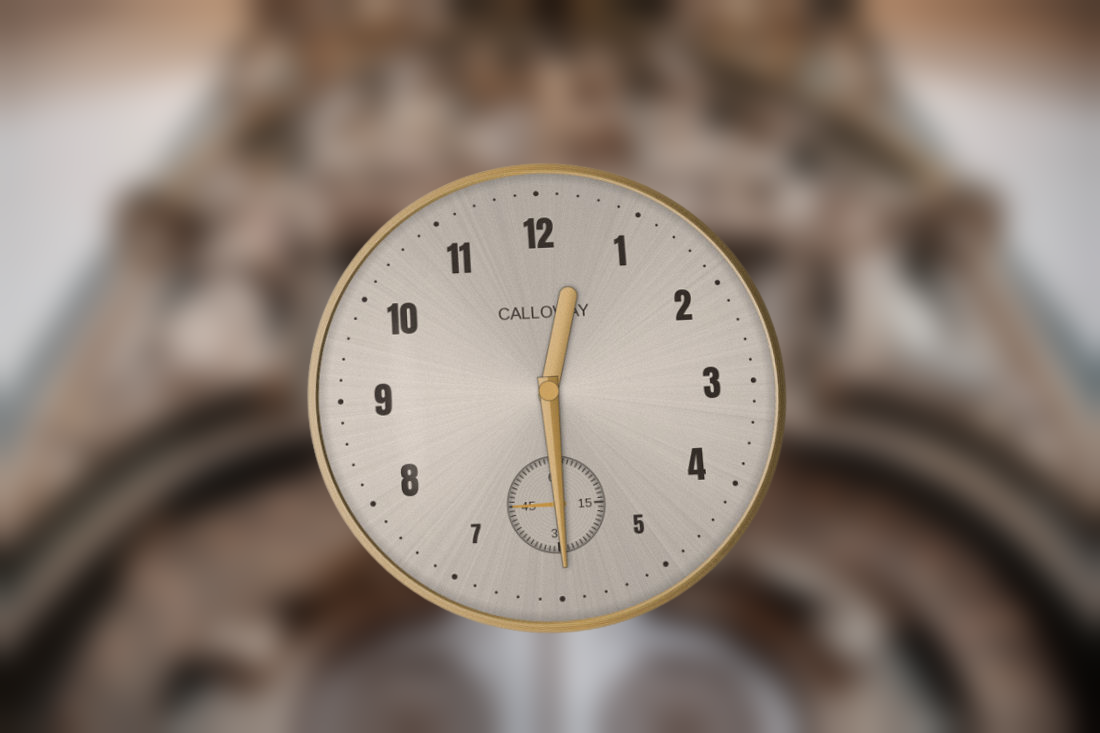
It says 12:29:45
